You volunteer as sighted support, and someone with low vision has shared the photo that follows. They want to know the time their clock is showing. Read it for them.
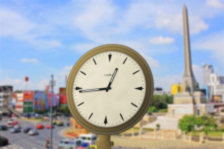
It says 12:44
